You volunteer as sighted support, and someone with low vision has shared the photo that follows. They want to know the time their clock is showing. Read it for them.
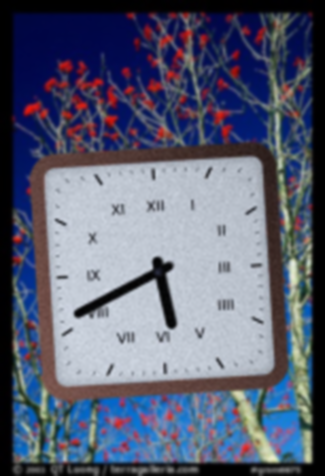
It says 5:41
